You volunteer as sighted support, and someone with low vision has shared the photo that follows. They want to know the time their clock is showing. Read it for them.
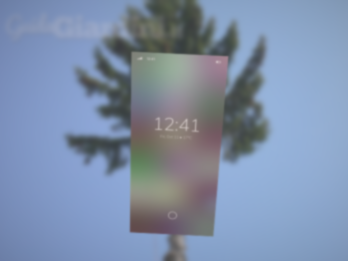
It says 12:41
